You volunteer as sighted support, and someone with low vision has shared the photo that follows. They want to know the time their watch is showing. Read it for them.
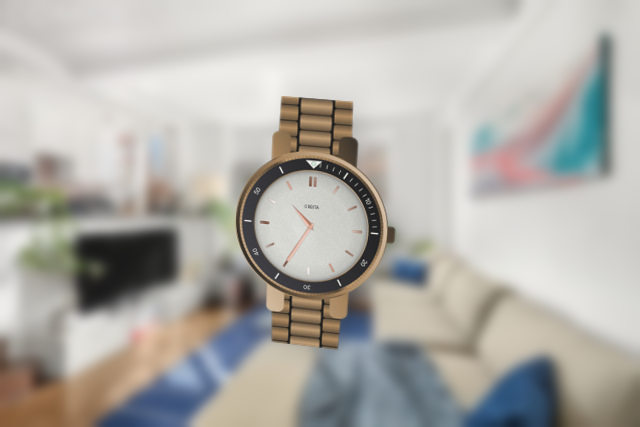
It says 10:35
